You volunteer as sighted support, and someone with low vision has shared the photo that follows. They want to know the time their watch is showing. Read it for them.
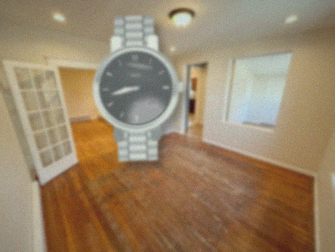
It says 8:43
